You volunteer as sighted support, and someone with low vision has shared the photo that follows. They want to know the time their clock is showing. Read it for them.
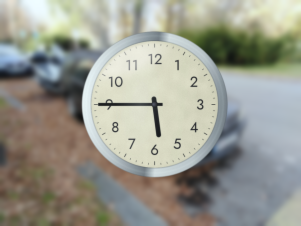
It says 5:45
